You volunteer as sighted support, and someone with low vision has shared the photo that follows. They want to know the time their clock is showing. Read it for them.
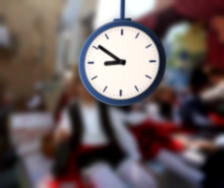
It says 8:51
